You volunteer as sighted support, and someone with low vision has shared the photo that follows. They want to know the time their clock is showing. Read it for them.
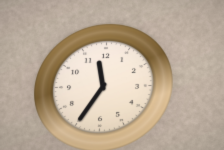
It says 11:35
